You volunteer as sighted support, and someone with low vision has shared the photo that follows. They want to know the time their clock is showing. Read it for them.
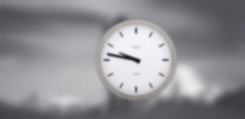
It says 9:47
